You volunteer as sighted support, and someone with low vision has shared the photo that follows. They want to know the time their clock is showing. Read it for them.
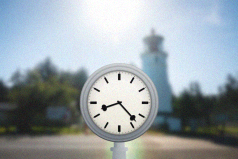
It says 8:23
